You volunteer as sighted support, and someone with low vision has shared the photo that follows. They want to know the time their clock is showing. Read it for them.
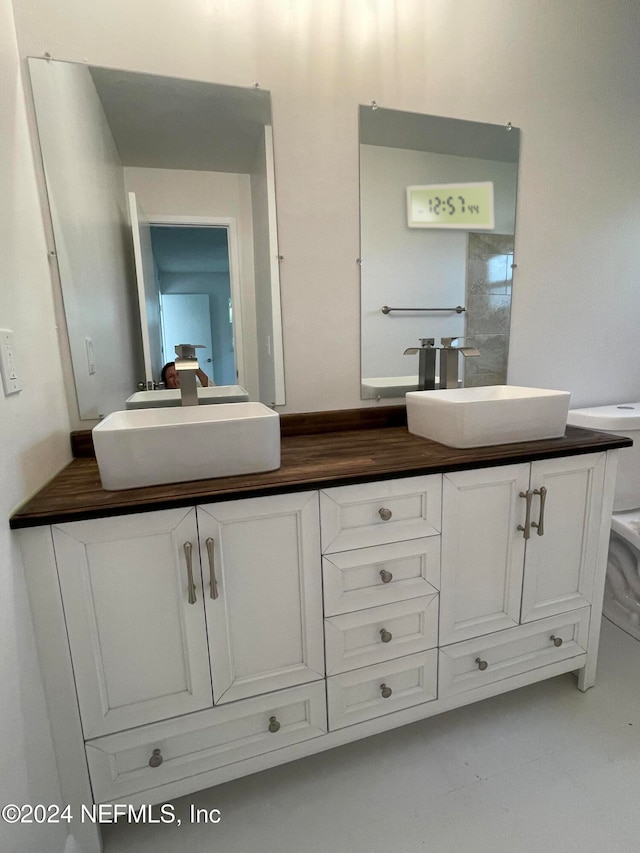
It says 12:57
